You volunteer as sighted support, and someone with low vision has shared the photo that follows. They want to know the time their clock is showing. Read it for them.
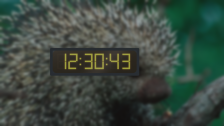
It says 12:30:43
